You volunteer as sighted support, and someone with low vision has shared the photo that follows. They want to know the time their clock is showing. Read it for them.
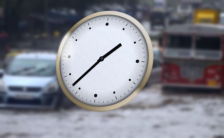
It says 1:37
